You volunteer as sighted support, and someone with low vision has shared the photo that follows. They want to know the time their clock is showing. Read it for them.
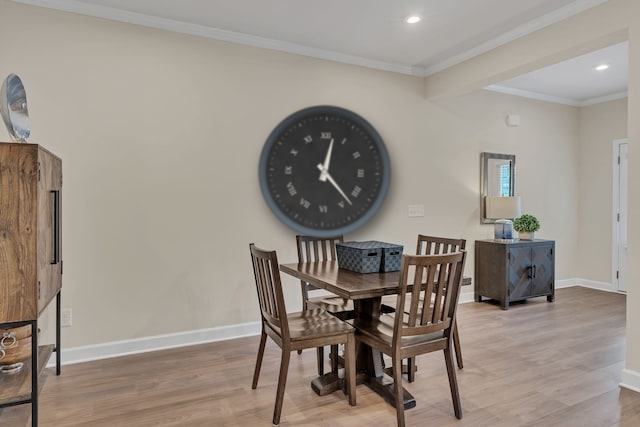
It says 12:23
